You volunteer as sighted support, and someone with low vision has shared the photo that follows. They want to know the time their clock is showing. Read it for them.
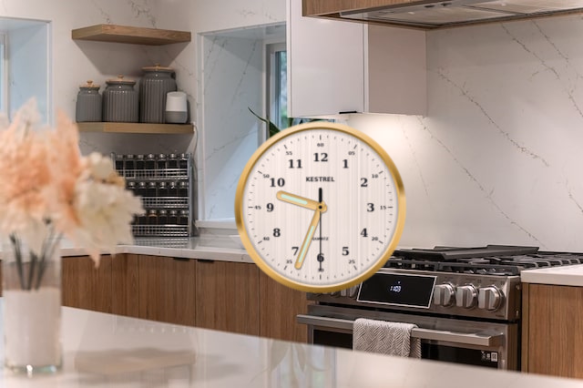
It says 9:33:30
